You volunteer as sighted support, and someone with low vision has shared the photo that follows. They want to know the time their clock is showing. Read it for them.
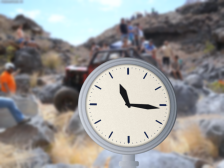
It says 11:16
